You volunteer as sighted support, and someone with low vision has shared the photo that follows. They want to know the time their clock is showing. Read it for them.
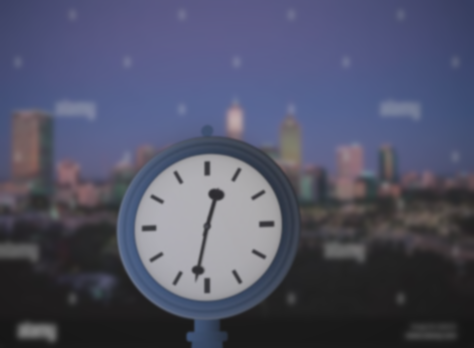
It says 12:32
